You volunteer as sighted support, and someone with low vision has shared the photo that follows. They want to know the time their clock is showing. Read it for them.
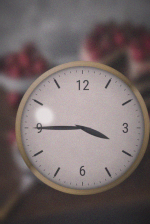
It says 3:45
